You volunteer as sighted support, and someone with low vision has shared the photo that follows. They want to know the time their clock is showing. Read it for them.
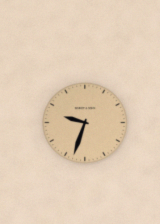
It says 9:33
